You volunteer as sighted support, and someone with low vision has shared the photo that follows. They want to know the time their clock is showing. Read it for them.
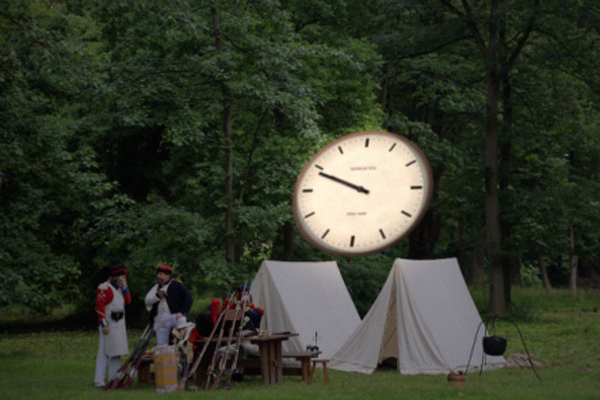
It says 9:49
